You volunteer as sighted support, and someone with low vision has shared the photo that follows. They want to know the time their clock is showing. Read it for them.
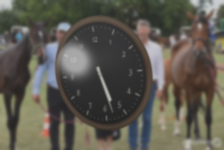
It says 5:28
